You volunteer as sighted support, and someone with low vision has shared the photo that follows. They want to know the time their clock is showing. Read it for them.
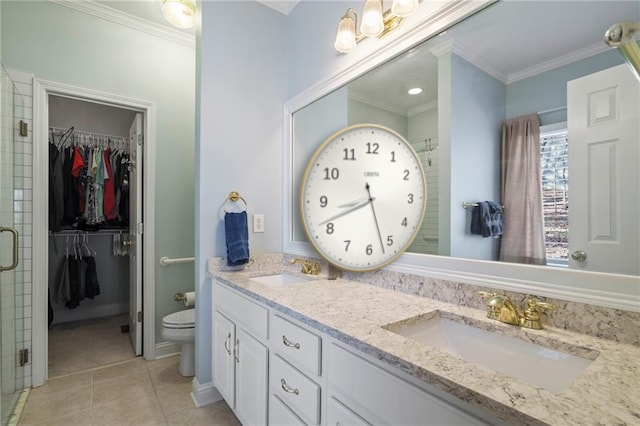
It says 8:41:27
